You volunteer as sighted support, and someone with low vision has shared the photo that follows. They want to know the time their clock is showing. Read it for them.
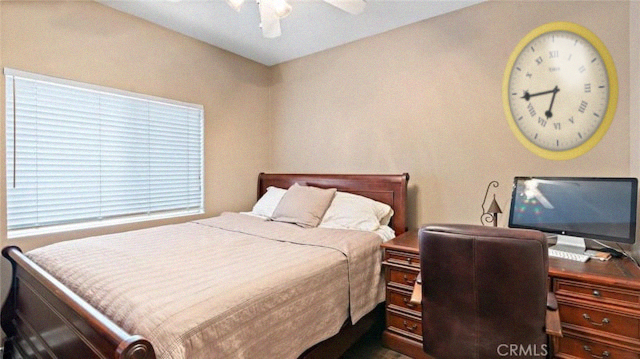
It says 6:44
